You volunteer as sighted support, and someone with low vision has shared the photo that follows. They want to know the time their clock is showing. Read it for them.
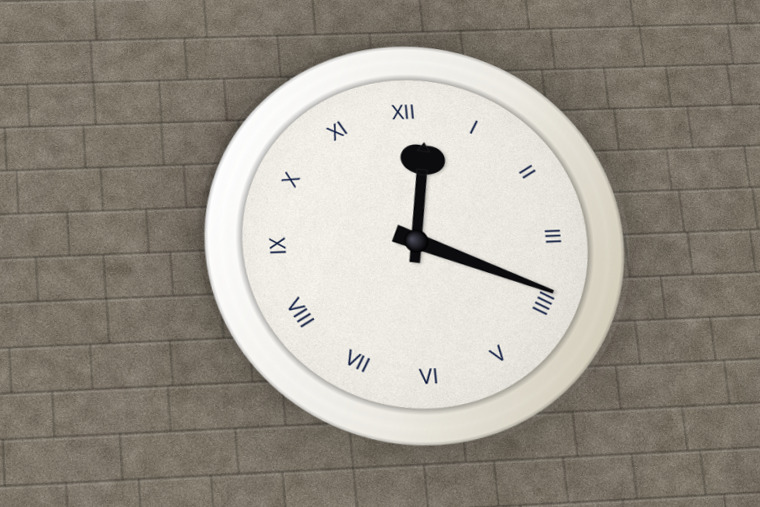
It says 12:19
